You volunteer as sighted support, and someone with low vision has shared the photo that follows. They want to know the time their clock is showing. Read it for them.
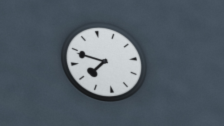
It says 7:49
